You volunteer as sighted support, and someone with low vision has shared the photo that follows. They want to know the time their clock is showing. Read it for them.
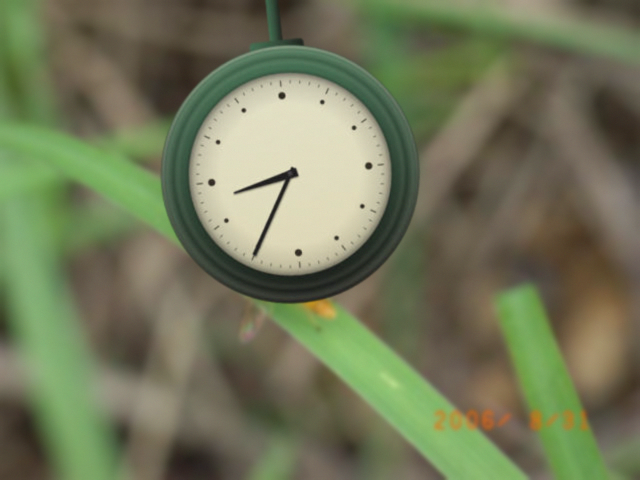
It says 8:35
